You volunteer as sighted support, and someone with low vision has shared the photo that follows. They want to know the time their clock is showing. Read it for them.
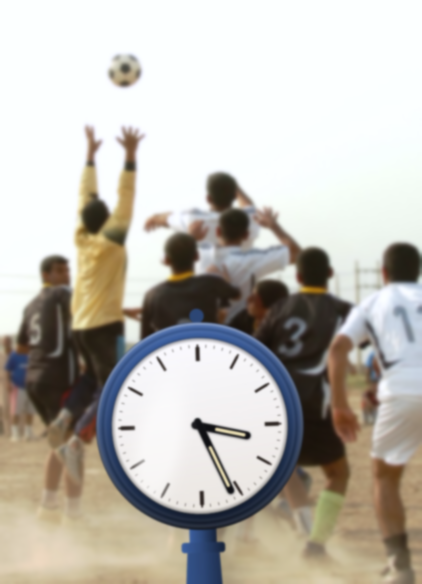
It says 3:26
